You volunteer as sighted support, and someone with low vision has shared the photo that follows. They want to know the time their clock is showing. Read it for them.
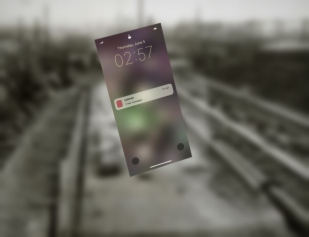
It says 2:57
